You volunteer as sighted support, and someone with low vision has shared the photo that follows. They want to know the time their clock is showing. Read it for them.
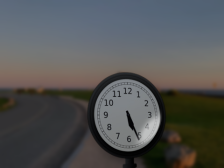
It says 5:26
